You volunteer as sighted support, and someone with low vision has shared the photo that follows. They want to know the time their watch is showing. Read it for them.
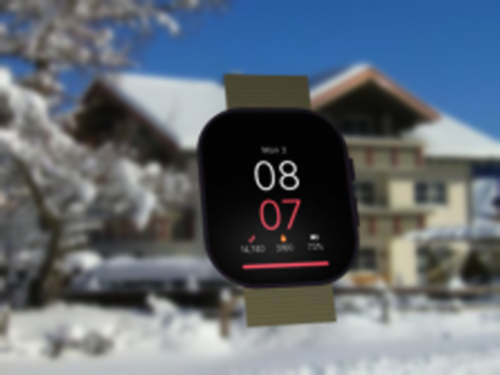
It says 8:07
